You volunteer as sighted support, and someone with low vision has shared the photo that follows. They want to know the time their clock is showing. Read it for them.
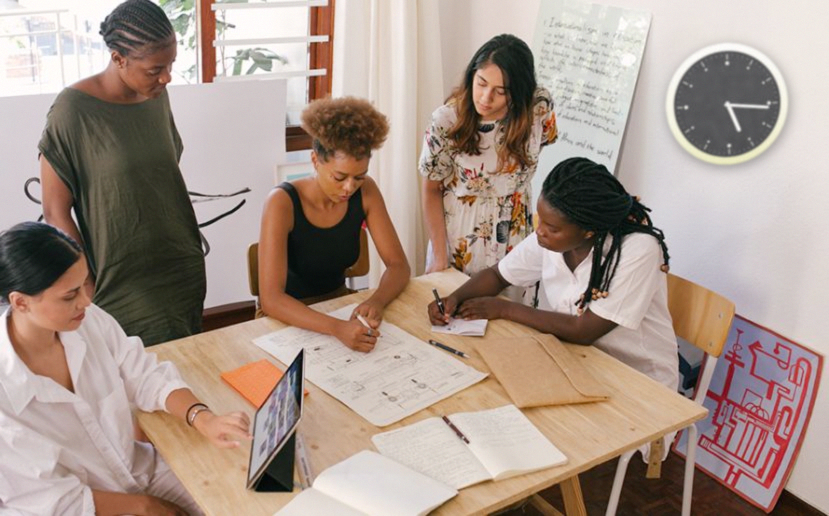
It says 5:16
